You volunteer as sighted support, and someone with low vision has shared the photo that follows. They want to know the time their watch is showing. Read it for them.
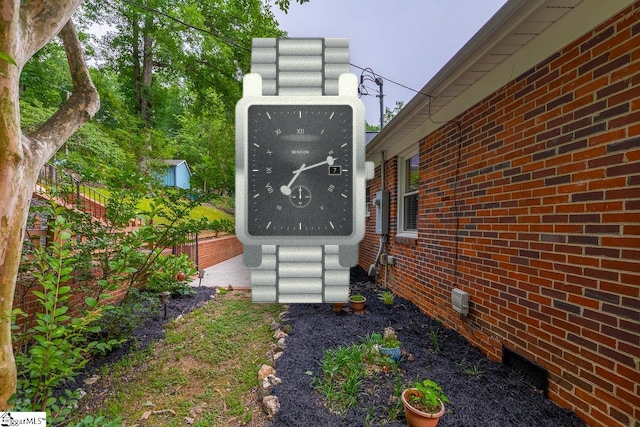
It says 7:12
